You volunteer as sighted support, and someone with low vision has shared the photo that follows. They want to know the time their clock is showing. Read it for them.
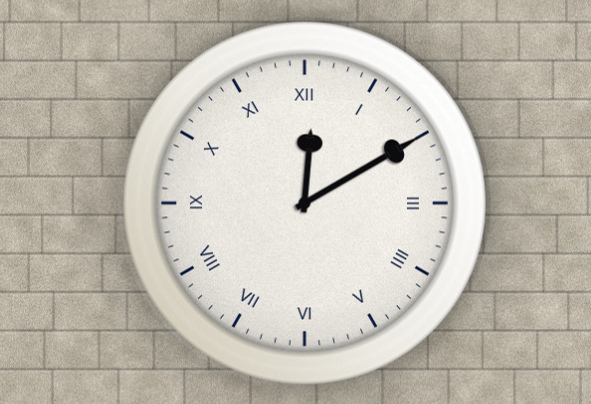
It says 12:10
